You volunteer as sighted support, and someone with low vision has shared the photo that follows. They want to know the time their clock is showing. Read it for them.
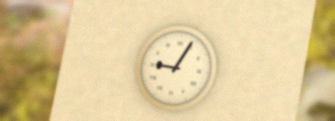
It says 9:04
